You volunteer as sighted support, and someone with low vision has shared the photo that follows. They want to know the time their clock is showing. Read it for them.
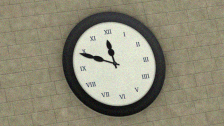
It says 11:49
